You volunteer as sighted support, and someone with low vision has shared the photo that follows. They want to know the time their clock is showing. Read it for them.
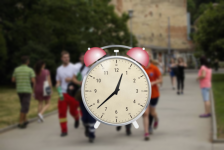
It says 12:38
